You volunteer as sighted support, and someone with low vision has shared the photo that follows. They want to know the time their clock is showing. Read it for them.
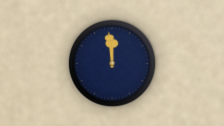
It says 11:59
